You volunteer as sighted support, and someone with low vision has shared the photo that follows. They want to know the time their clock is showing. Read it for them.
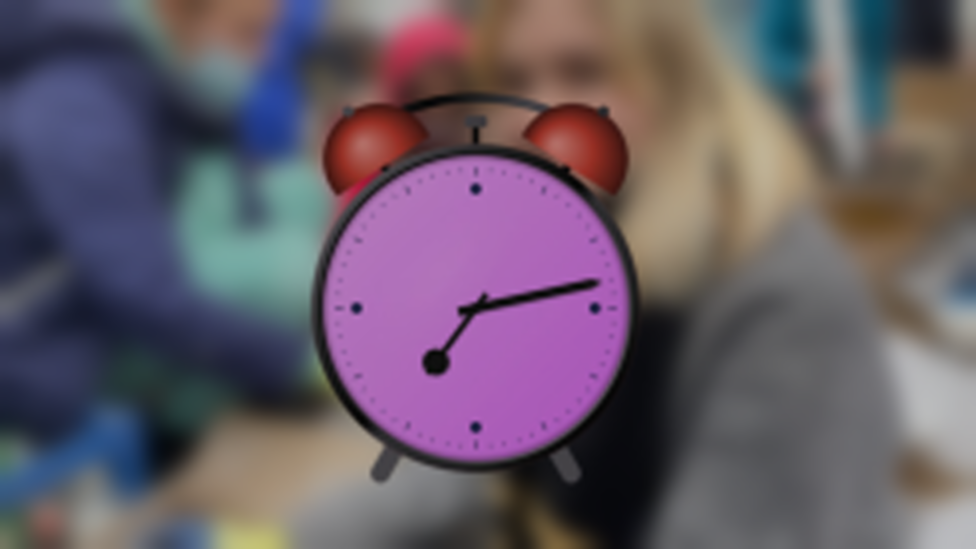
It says 7:13
